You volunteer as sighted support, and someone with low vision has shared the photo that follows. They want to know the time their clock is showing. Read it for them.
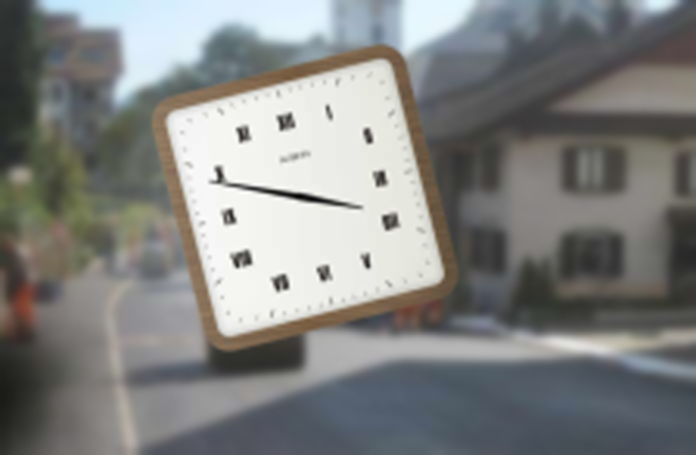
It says 3:49
